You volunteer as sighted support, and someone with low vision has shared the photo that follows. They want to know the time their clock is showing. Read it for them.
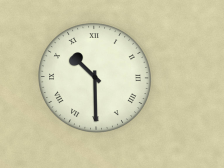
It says 10:30
